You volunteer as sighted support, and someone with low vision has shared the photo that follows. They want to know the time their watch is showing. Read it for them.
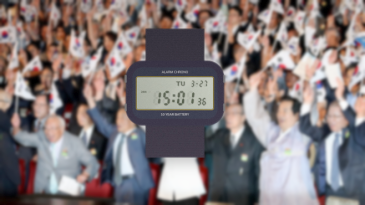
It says 15:01:36
